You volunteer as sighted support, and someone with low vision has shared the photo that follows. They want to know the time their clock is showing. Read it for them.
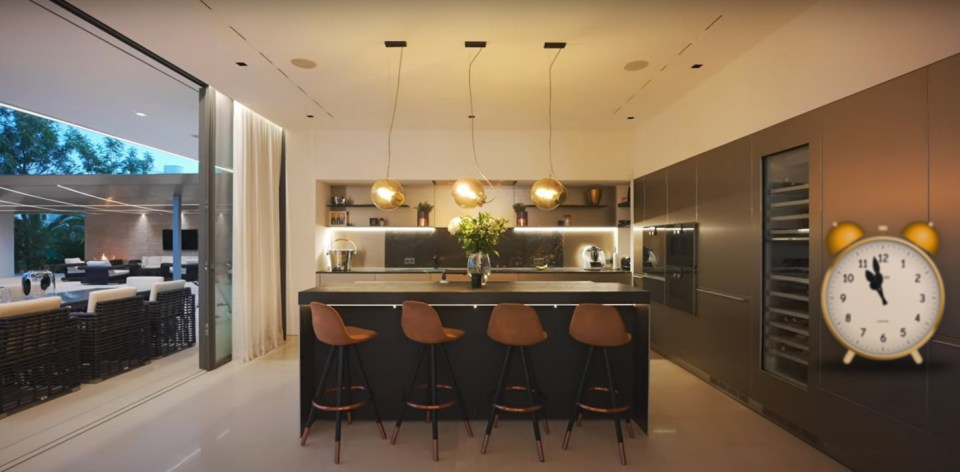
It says 10:58
